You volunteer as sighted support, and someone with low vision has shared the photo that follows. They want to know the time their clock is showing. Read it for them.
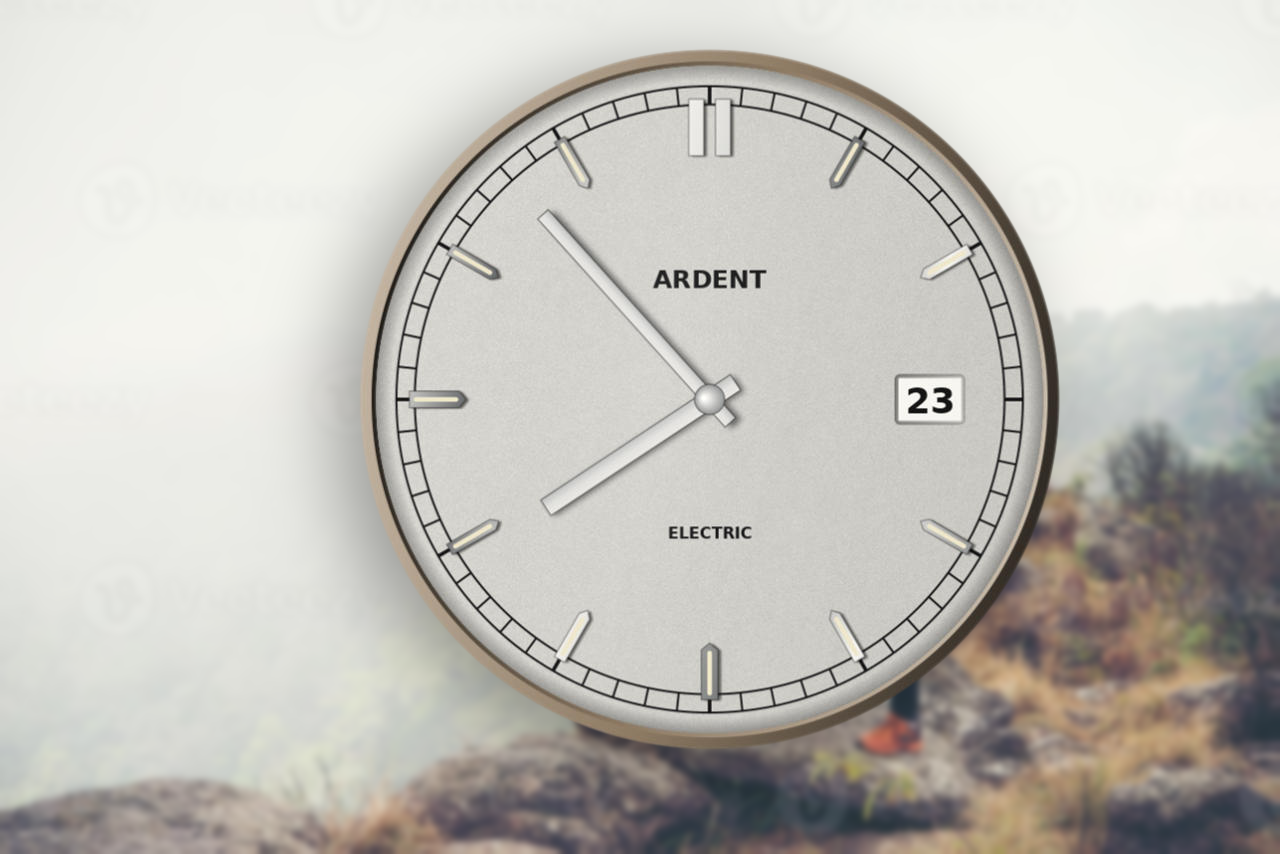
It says 7:53
